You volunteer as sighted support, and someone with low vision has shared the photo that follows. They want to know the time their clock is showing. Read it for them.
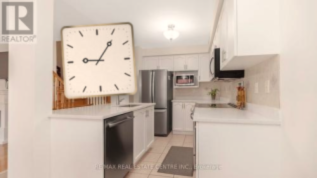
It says 9:06
